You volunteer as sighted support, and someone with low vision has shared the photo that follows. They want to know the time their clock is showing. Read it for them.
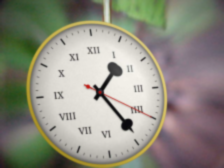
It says 1:24:20
